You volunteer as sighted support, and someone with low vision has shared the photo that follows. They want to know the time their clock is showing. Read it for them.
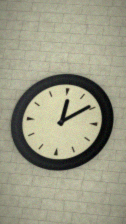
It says 12:09
